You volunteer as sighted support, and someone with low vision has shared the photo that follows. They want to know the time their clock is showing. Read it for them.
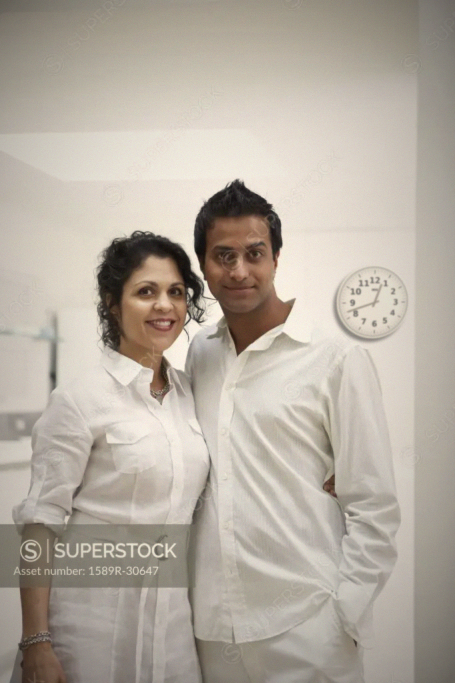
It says 12:42
